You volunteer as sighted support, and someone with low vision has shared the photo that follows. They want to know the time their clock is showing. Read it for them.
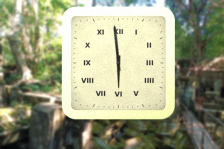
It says 5:59
